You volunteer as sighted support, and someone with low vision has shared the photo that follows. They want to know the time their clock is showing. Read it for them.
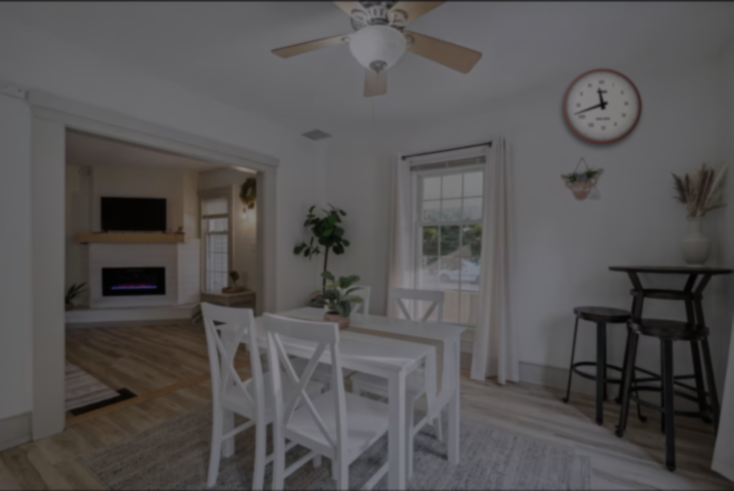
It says 11:42
